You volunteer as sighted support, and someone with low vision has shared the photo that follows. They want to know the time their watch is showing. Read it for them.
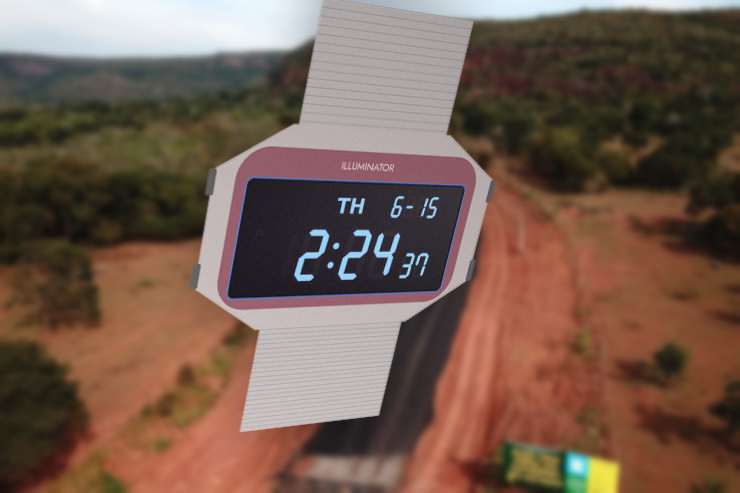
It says 2:24:37
